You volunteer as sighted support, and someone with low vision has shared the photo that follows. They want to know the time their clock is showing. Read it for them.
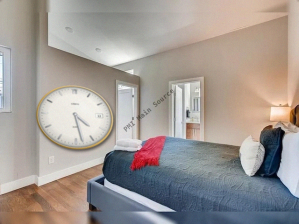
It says 4:28
